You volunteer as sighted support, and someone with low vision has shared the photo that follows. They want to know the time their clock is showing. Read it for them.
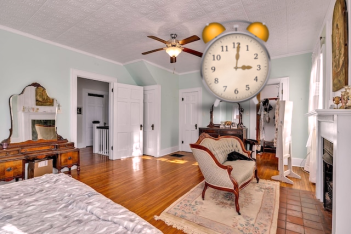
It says 3:01
